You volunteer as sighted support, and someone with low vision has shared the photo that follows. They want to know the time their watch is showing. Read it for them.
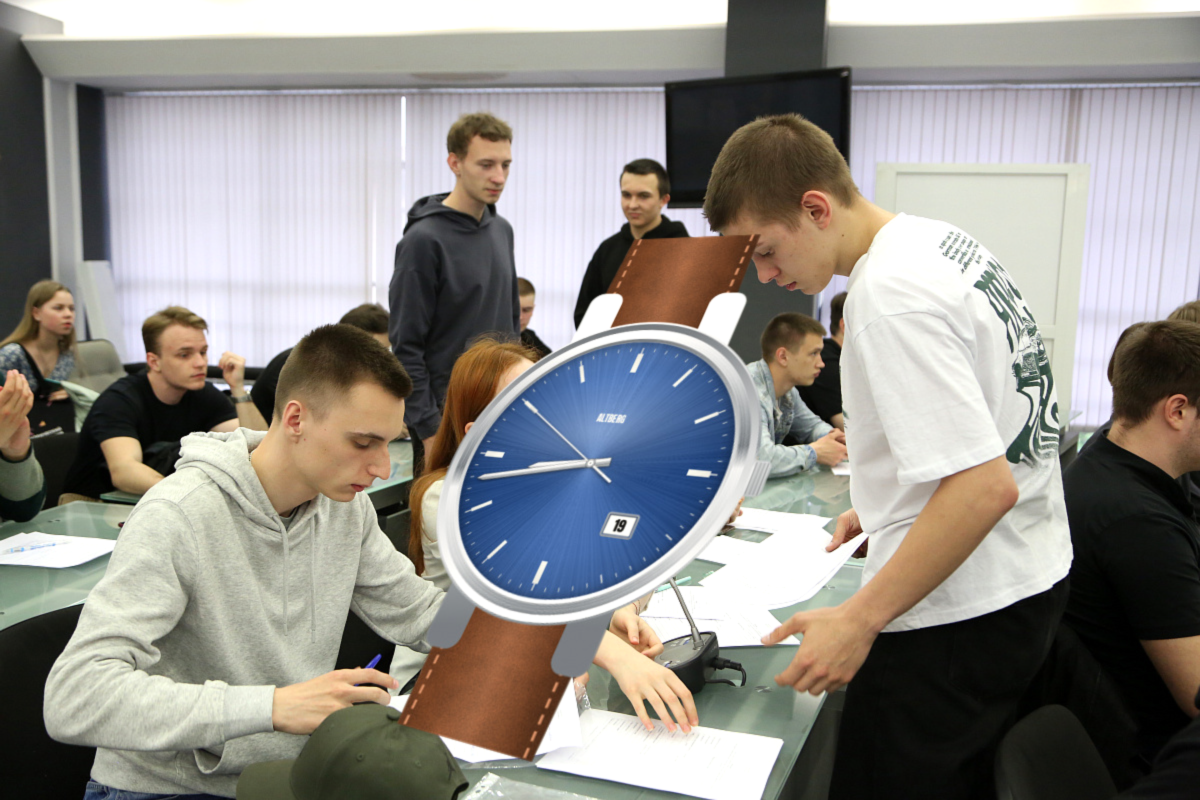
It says 8:42:50
